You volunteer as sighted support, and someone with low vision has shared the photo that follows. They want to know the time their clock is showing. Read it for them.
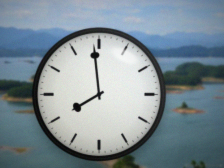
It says 7:59
